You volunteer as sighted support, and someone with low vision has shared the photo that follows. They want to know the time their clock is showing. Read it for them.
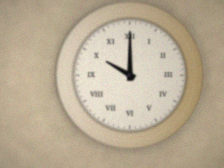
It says 10:00
